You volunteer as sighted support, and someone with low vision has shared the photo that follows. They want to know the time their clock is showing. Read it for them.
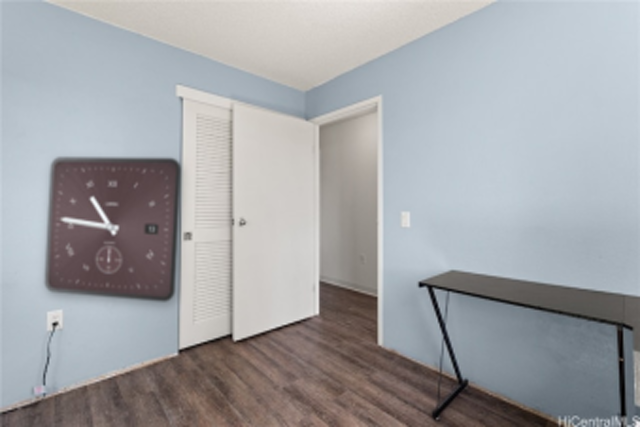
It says 10:46
